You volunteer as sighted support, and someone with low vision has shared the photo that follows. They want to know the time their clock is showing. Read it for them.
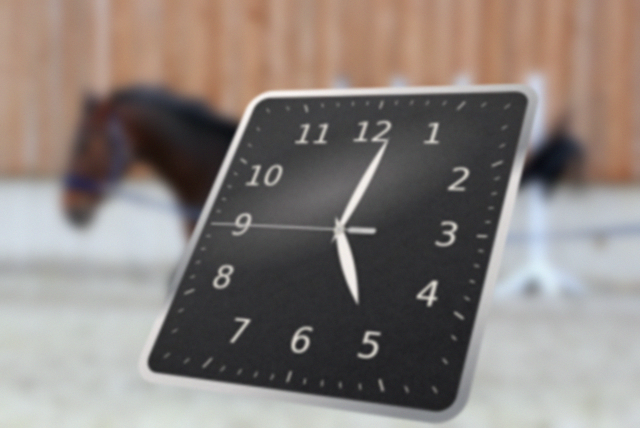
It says 5:01:45
